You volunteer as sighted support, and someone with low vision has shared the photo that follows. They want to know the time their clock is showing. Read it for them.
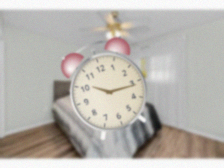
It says 10:16
